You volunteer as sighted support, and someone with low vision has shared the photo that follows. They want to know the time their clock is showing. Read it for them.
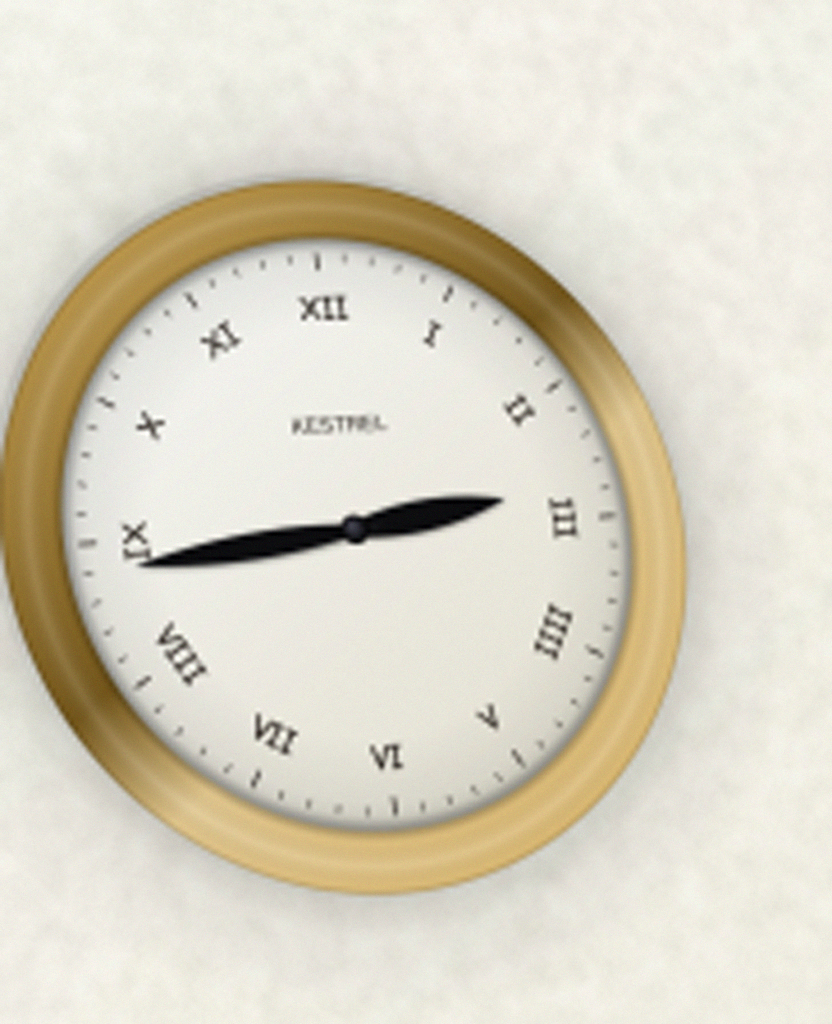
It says 2:44
